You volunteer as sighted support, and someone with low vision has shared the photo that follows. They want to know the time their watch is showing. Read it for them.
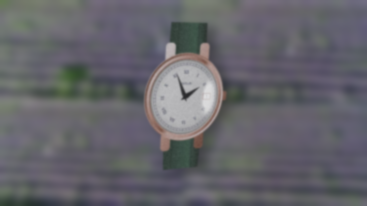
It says 1:56
